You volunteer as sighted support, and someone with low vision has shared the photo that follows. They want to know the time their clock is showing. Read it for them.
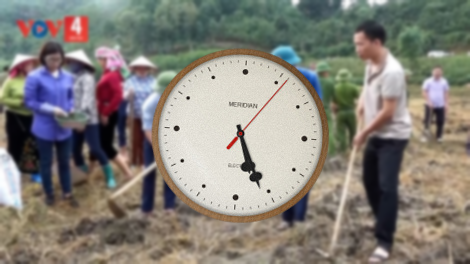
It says 5:26:06
